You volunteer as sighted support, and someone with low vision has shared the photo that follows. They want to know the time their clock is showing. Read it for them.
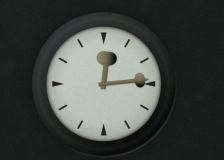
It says 12:14
